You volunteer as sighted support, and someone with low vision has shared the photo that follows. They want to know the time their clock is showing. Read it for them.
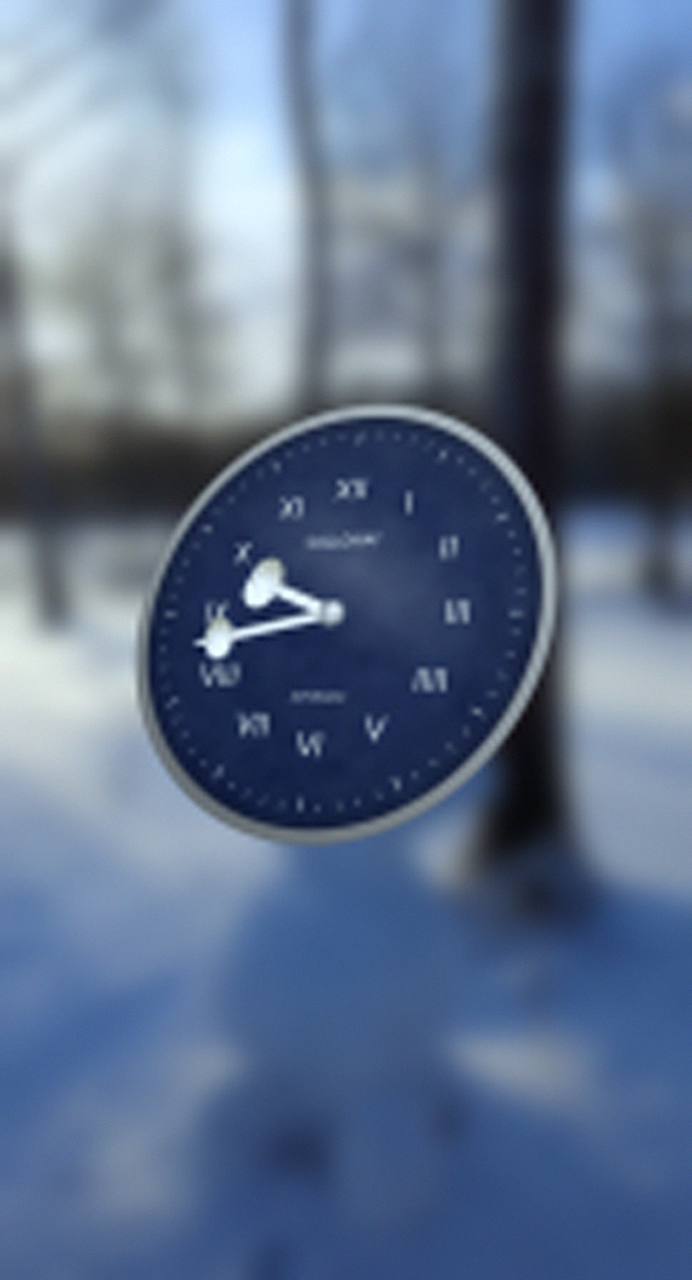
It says 9:43
